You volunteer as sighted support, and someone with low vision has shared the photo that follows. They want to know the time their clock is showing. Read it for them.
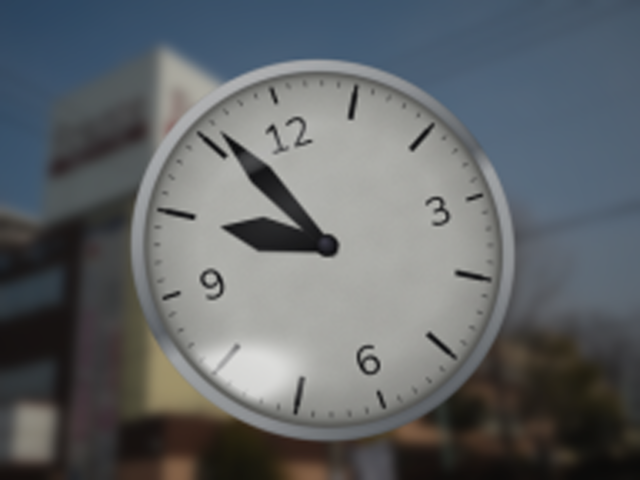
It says 9:56
